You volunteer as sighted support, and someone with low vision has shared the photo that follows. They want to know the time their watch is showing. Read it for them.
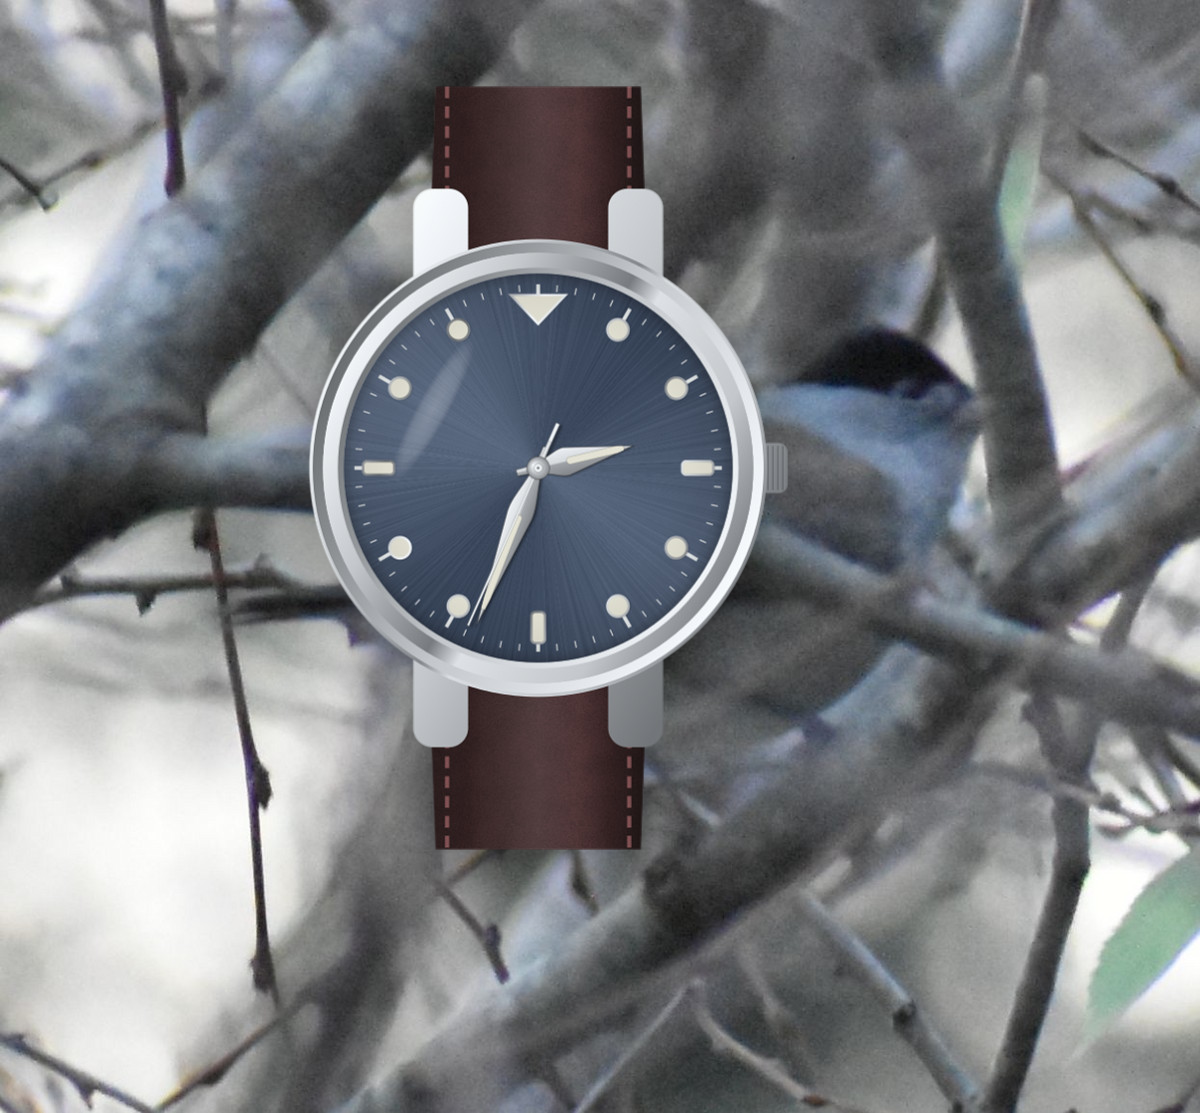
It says 2:33:34
